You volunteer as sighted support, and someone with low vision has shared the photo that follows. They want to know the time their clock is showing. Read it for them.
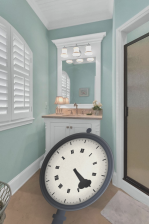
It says 4:20
